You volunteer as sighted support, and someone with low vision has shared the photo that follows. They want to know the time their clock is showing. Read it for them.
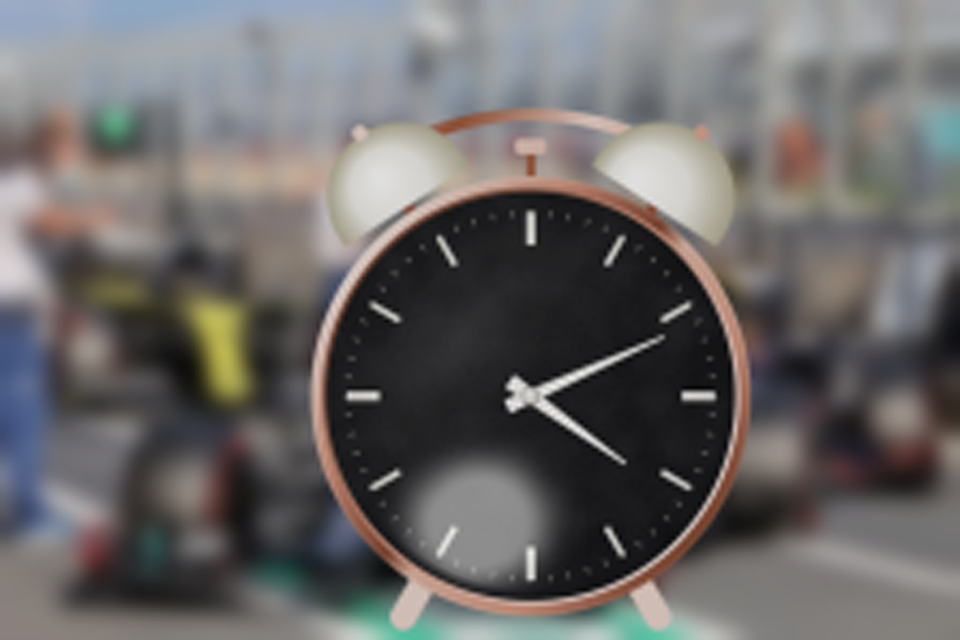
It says 4:11
